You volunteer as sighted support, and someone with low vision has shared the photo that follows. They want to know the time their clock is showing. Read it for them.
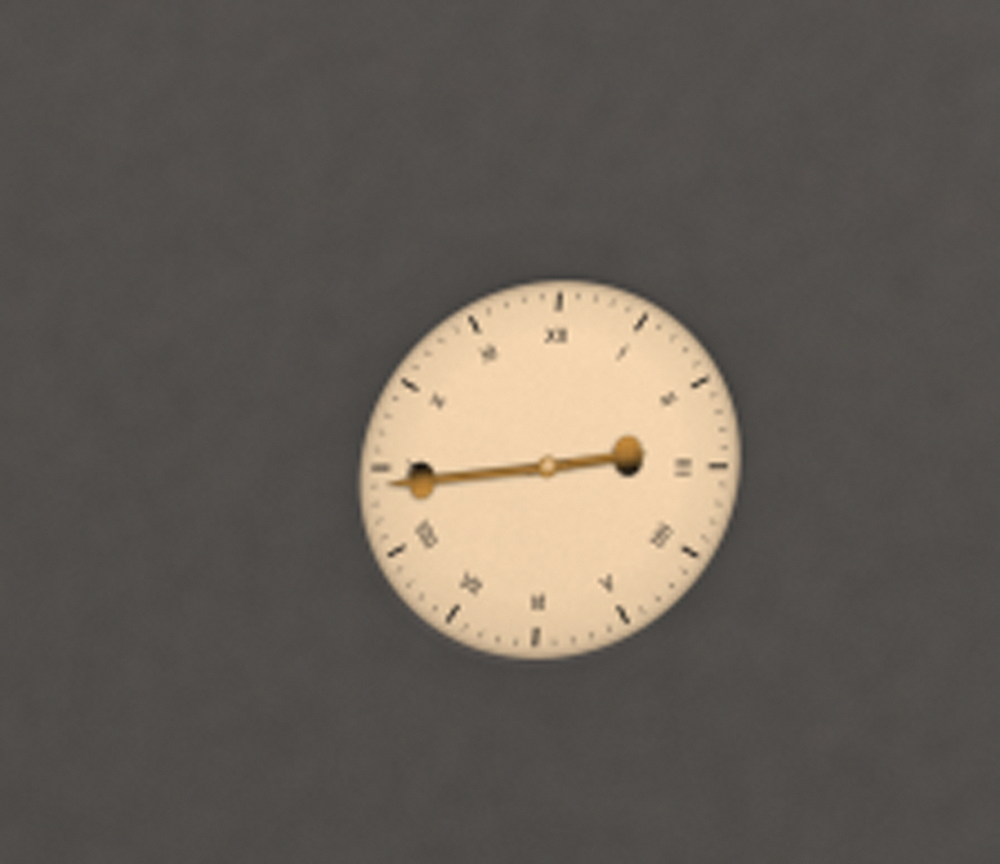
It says 2:44
